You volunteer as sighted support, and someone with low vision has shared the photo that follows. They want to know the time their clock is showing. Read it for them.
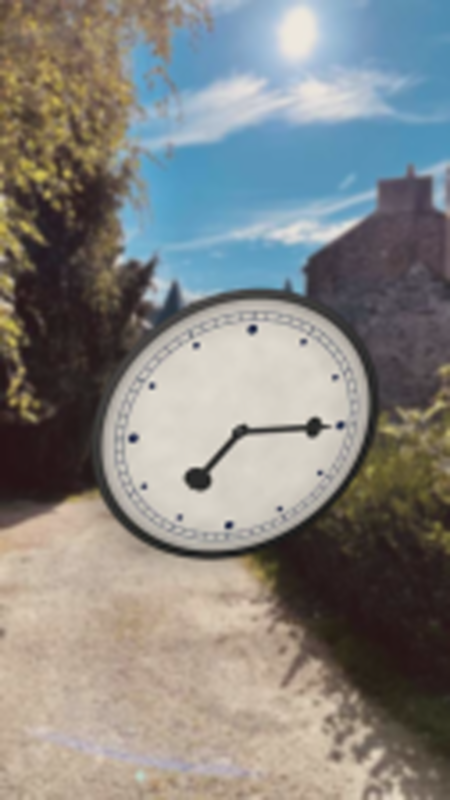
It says 7:15
